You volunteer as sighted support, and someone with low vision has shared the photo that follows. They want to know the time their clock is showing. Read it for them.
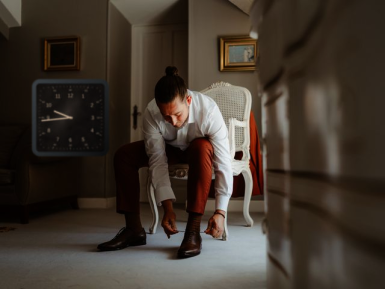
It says 9:44
